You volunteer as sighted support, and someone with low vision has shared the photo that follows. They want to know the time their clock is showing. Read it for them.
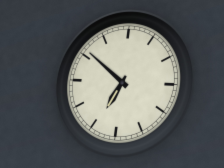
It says 6:51
